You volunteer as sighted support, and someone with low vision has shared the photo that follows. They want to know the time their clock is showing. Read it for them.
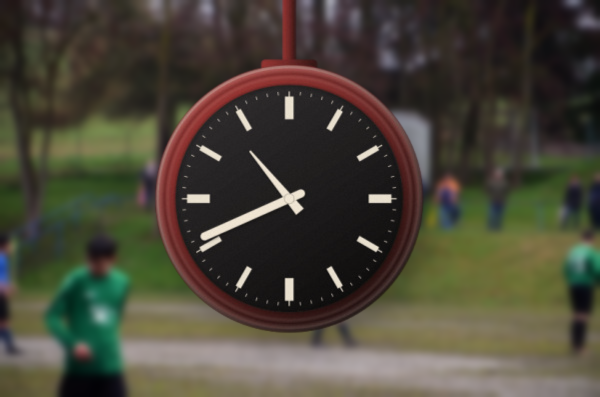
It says 10:41
